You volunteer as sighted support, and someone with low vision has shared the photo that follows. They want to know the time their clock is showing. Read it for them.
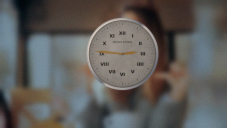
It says 2:46
